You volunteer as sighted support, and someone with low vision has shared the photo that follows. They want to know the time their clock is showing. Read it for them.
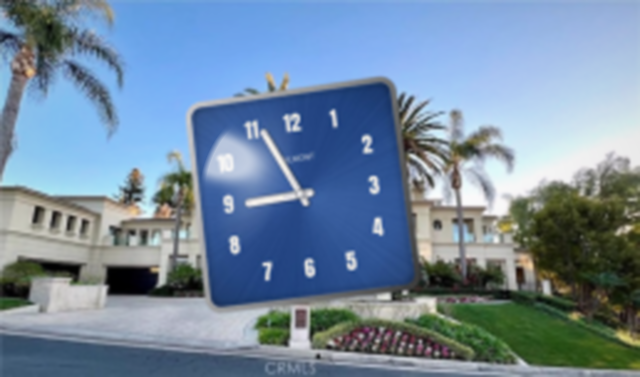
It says 8:56
